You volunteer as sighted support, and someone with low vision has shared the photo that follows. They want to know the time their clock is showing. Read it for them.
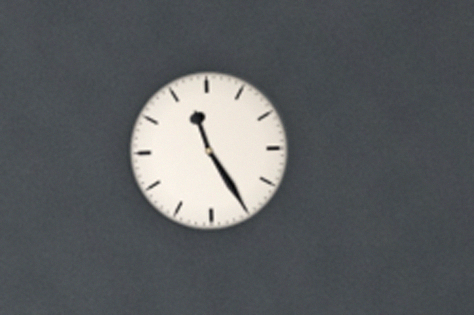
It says 11:25
